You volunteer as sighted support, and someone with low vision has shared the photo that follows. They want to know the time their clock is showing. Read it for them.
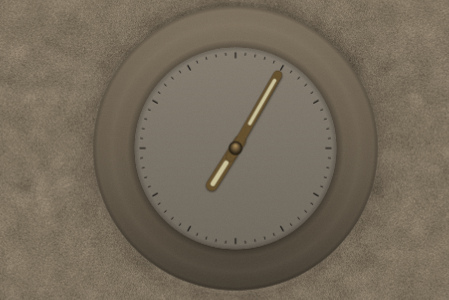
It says 7:05
